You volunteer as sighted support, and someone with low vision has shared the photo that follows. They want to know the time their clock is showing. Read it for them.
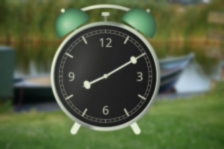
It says 8:10
